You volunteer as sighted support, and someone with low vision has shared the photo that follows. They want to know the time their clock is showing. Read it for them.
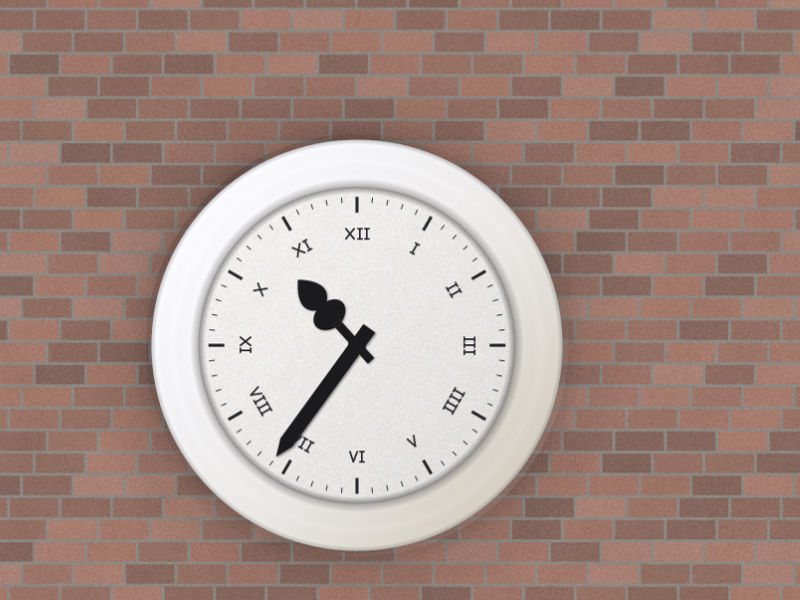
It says 10:36
